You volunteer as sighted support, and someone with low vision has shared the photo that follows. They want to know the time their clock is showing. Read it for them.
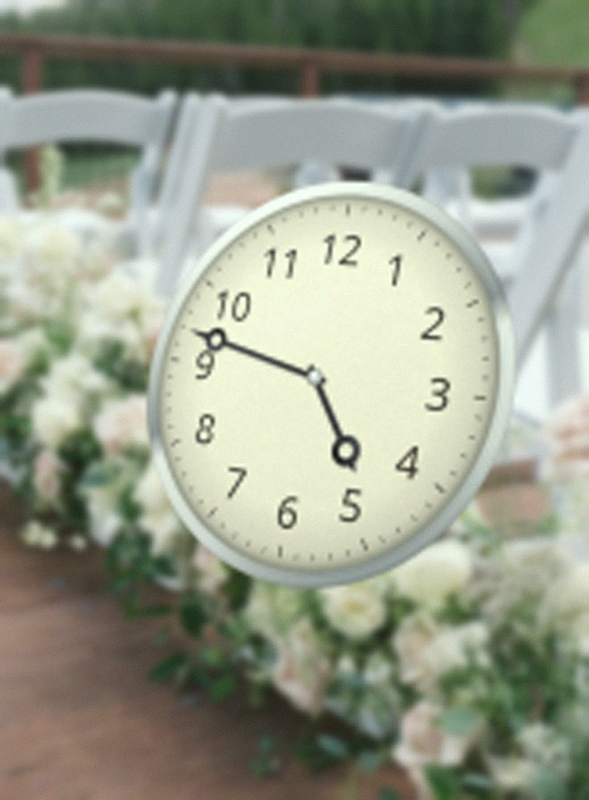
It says 4:47
